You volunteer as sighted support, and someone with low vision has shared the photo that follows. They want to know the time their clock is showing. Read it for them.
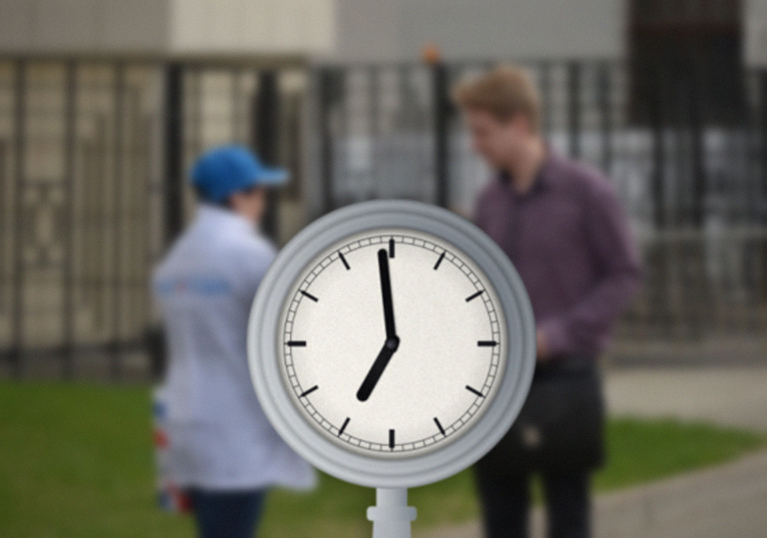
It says 6:59
